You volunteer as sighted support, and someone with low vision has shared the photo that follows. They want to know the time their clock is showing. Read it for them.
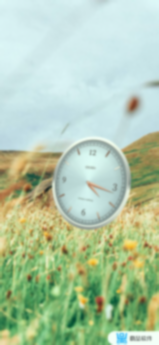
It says 4:17
